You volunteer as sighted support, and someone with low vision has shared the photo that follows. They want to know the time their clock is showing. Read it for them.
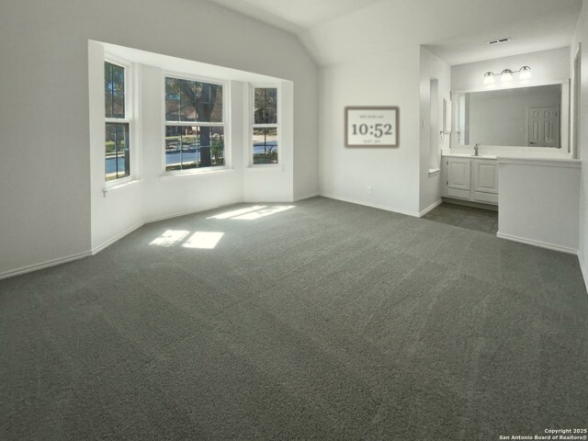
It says 10:52
